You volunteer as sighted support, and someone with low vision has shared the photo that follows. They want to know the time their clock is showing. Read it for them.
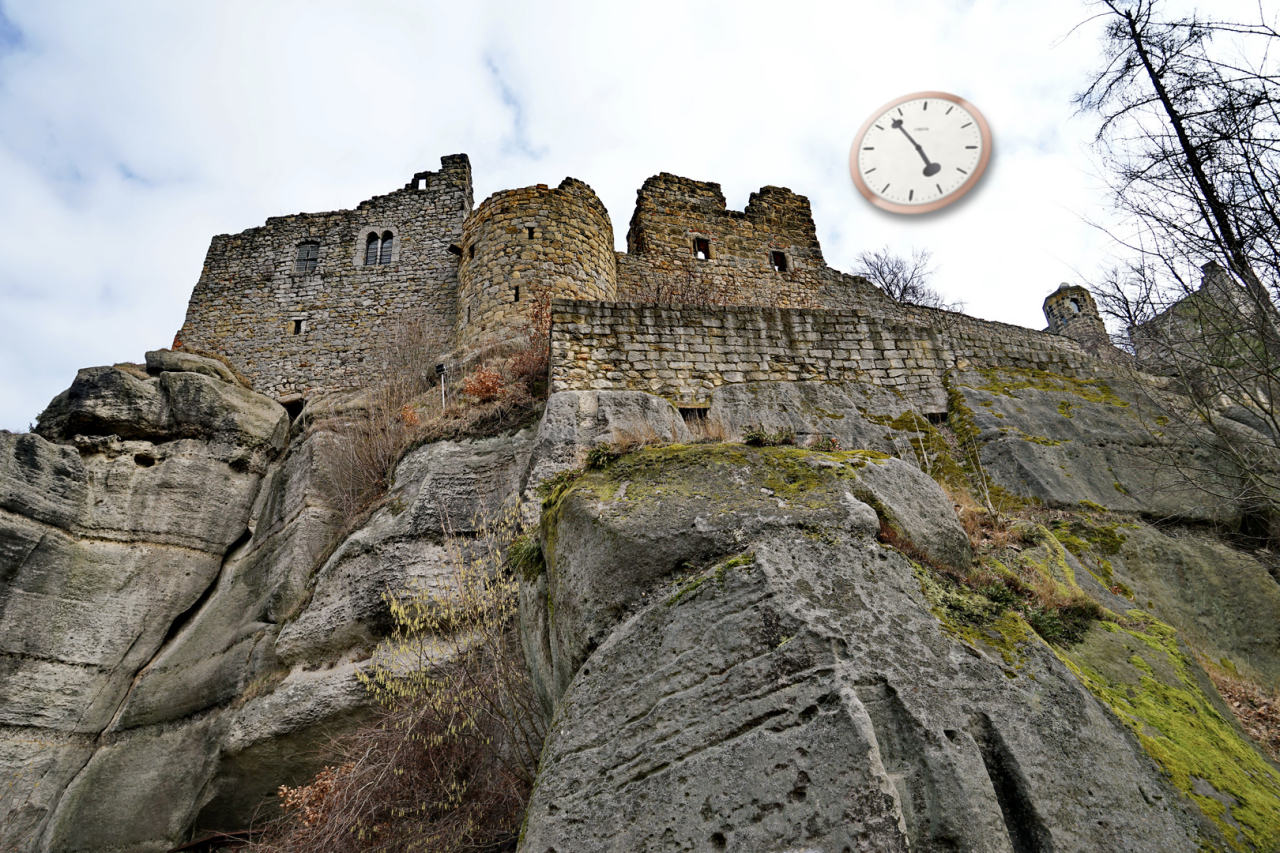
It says 4:53
